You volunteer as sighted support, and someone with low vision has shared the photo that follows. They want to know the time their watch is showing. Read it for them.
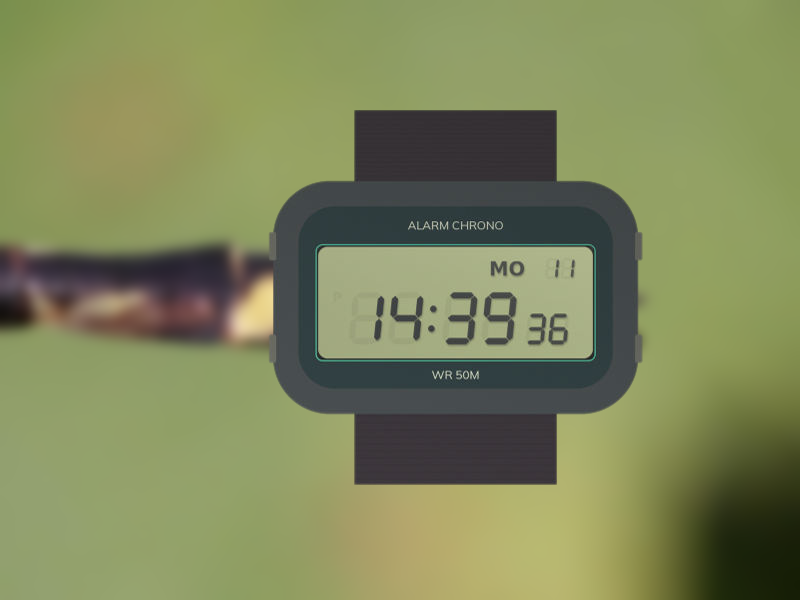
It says 14:39:36
